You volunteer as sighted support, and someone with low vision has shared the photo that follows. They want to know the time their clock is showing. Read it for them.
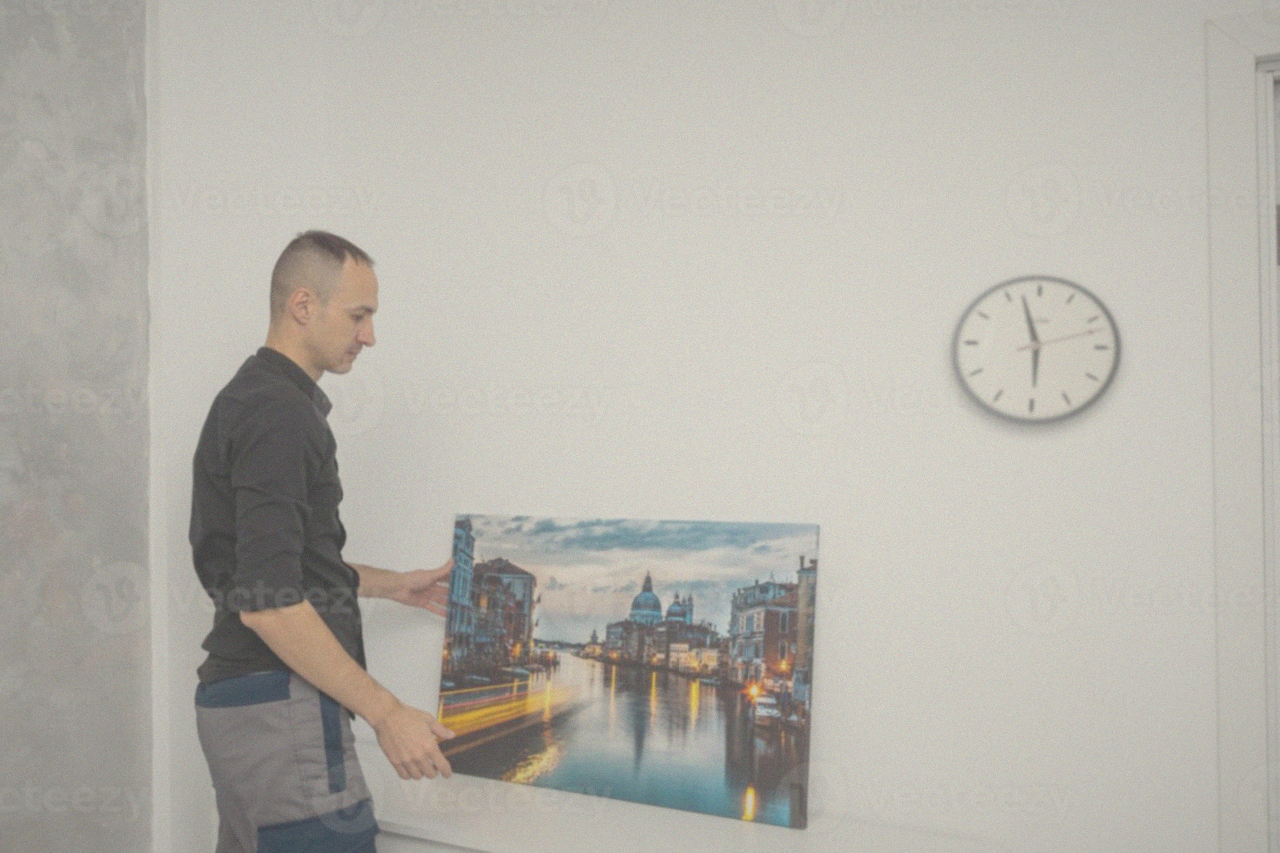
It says 5:57:12
